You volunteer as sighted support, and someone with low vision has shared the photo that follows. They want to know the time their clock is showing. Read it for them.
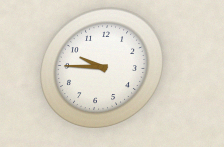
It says 9:45
